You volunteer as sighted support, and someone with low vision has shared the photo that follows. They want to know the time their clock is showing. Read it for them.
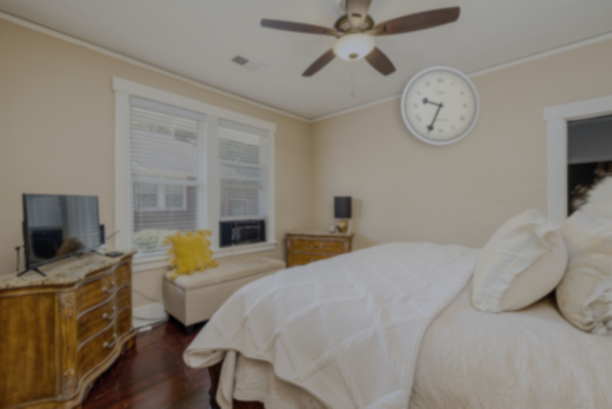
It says 9:34
